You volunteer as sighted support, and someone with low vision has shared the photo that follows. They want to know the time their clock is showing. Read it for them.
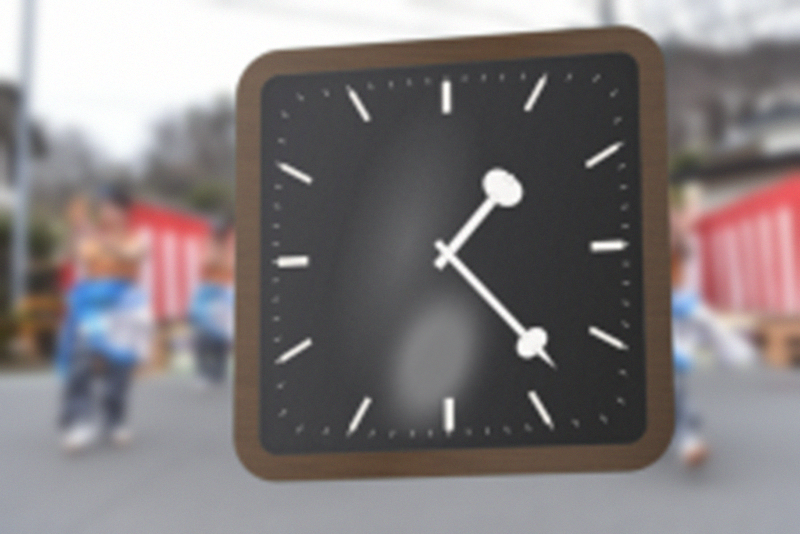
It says 1:23
